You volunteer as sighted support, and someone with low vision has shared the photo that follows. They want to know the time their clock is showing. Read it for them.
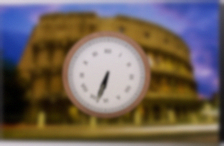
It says 6:33
